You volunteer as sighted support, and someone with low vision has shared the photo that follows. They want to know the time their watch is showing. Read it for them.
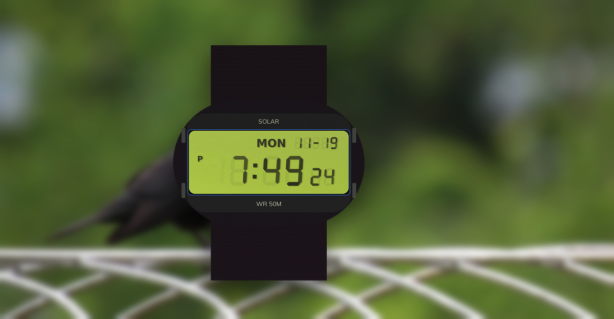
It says 7:49:24
